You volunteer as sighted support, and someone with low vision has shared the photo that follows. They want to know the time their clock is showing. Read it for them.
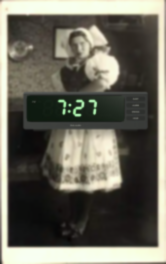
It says 7:27
